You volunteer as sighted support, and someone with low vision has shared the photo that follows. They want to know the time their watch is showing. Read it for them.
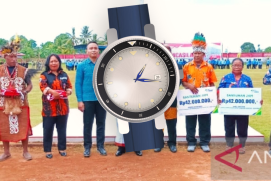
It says 1:17
